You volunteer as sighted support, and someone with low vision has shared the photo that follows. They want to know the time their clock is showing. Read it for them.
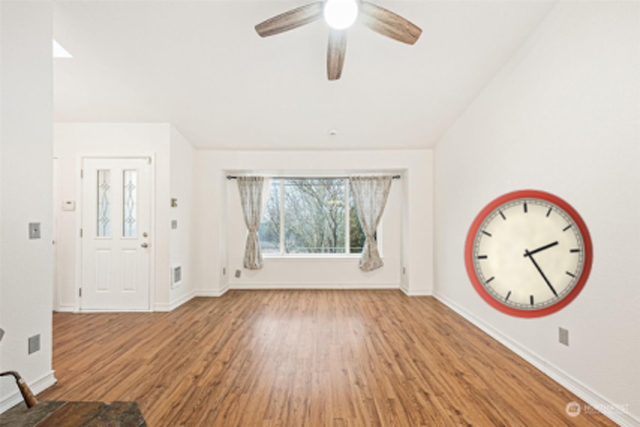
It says 2:25
